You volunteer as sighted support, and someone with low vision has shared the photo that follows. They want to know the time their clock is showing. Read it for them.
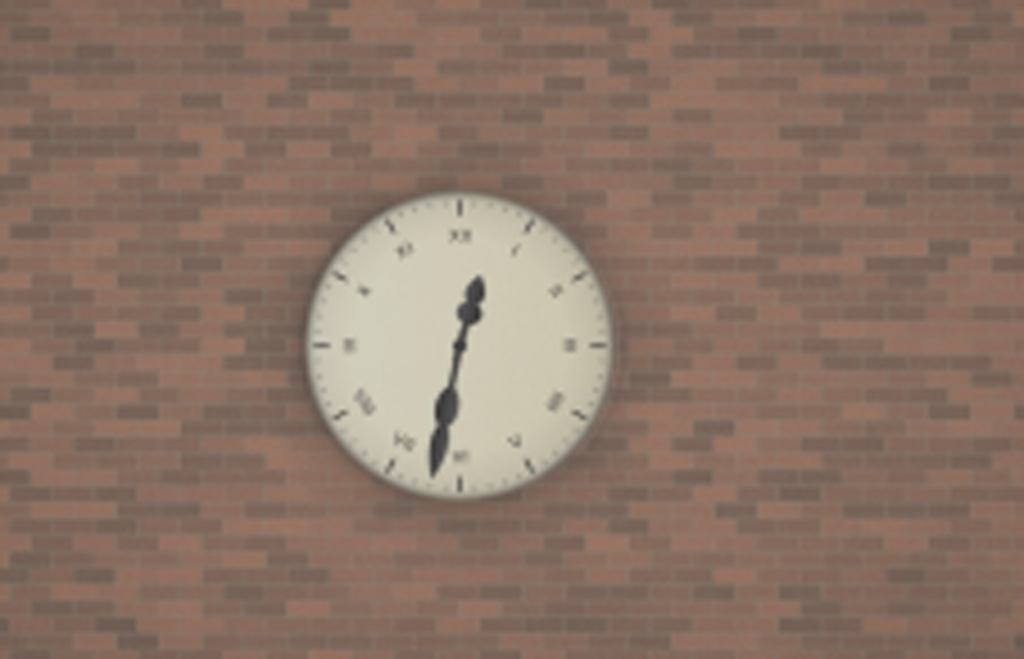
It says 12:32
